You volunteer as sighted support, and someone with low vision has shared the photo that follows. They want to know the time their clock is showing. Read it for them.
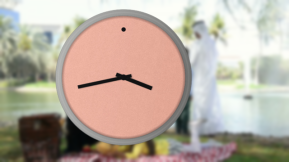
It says 3:43
